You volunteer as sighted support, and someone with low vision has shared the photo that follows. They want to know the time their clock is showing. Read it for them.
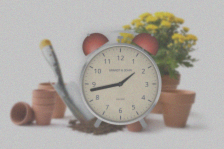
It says 1:43
